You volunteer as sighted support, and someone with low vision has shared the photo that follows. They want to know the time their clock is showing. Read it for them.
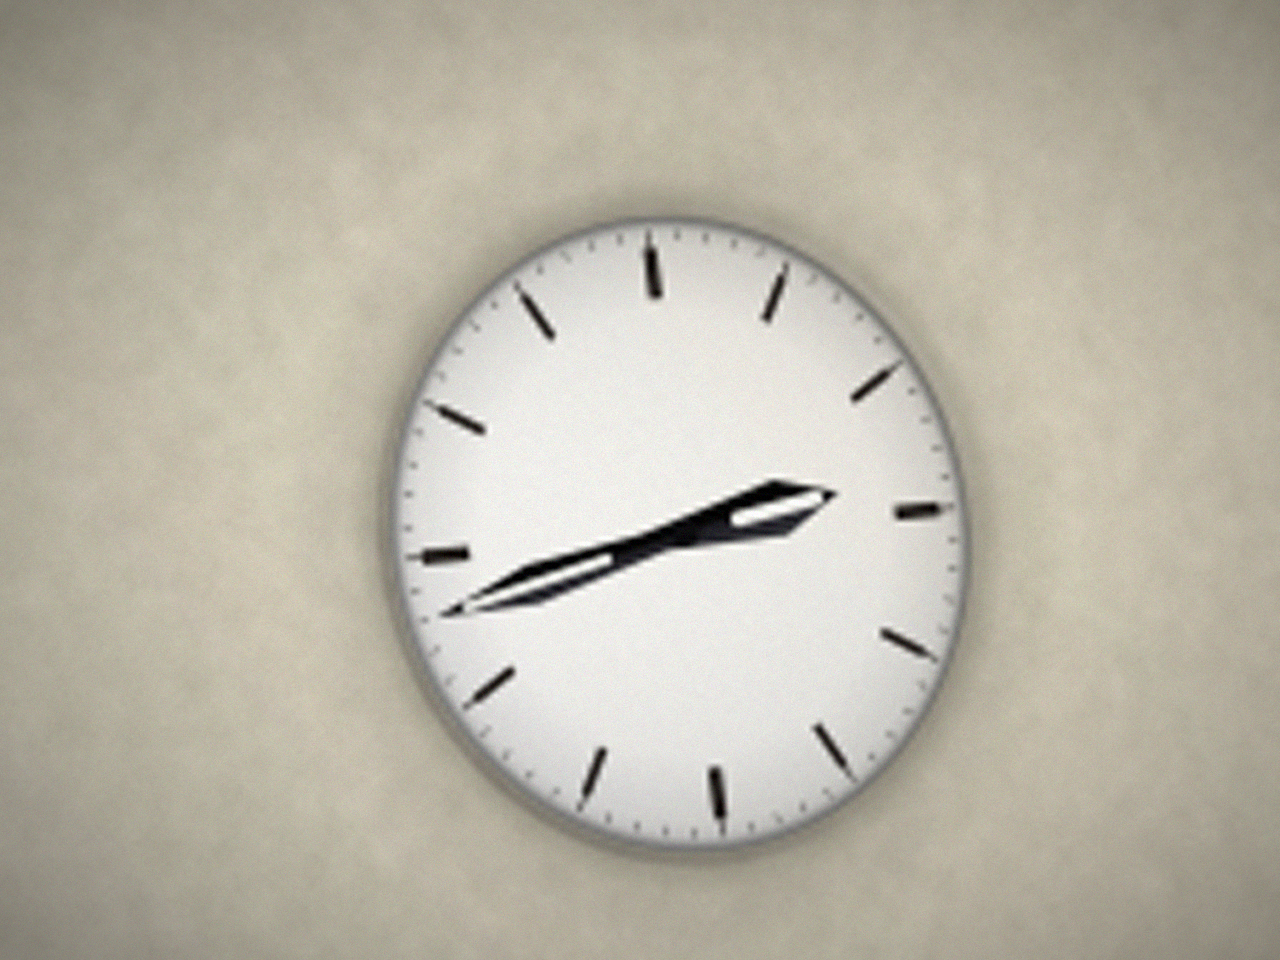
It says 2:43
